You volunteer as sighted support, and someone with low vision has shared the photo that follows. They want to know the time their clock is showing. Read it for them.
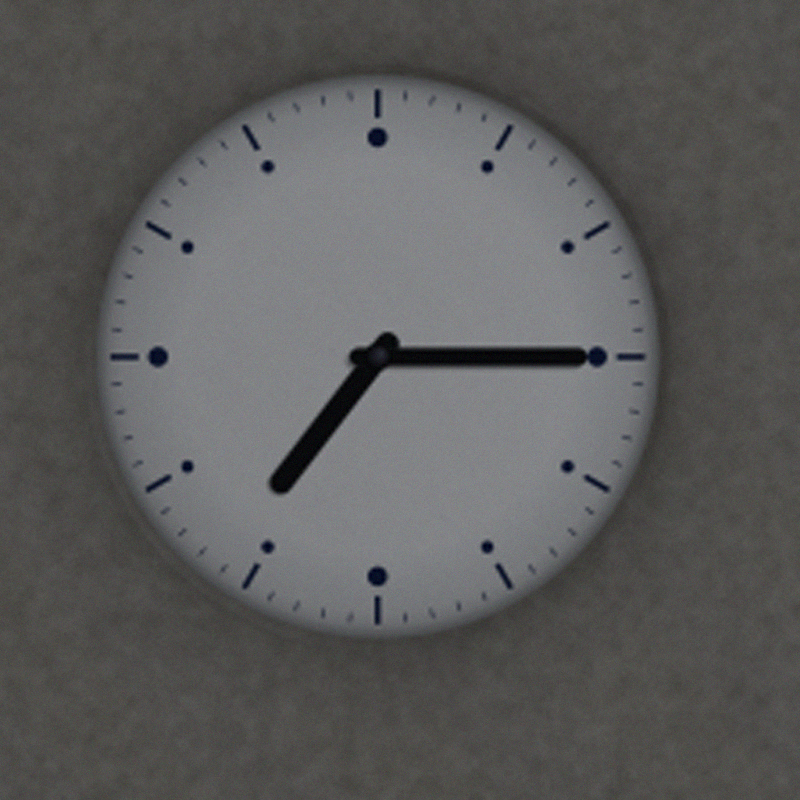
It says 7:15
